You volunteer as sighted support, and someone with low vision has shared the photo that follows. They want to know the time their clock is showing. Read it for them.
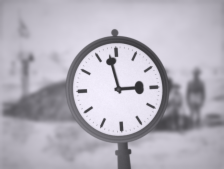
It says 2:58
